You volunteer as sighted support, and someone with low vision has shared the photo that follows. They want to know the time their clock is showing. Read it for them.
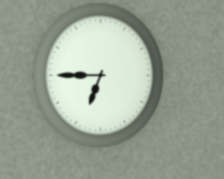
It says 6:45
